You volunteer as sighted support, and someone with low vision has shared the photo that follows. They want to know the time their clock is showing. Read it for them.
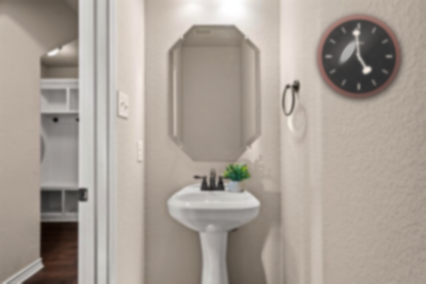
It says 4:59
